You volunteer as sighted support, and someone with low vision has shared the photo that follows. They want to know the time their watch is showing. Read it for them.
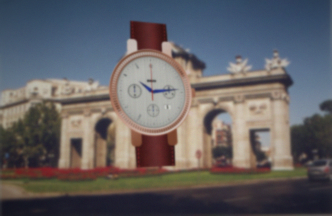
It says 10:14
